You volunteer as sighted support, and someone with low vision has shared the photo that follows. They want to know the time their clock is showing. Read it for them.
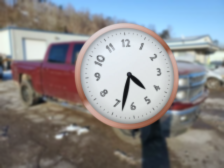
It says 4:33
